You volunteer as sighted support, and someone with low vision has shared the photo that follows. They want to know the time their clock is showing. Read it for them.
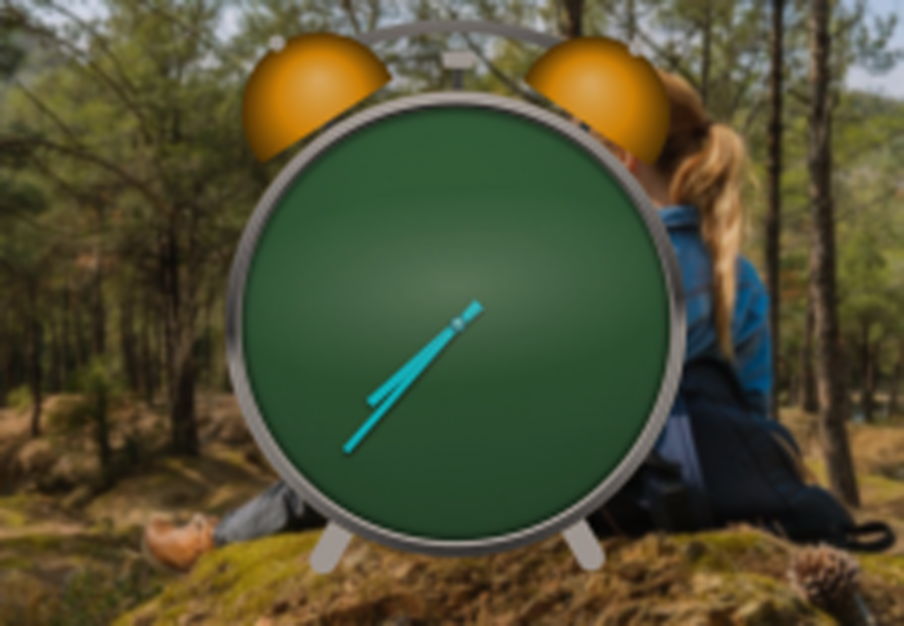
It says 7:37
